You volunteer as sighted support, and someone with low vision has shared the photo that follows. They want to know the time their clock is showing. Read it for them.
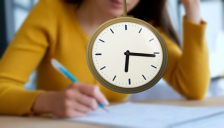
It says 6:16
